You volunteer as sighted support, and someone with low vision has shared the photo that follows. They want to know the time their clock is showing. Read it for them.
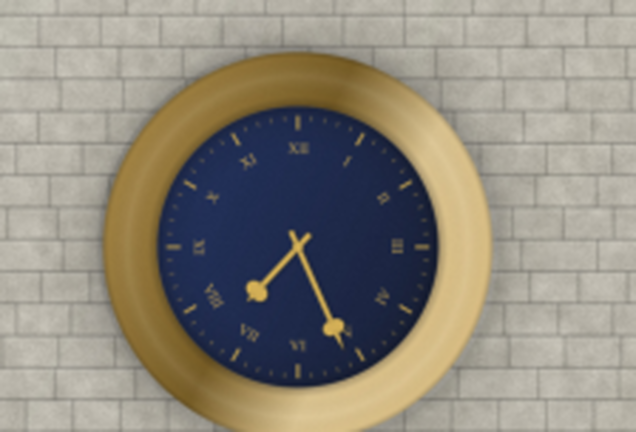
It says 7:26
